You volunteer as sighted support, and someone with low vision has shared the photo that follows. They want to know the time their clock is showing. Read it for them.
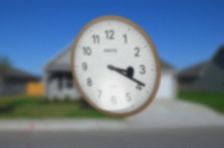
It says 3:19
